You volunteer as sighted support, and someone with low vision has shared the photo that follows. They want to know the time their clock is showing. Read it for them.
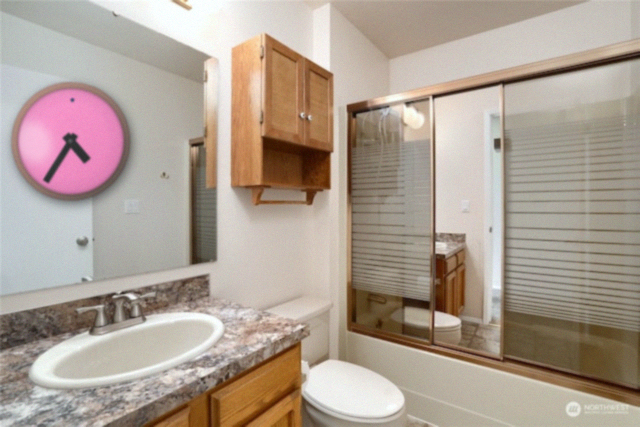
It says 4:35
